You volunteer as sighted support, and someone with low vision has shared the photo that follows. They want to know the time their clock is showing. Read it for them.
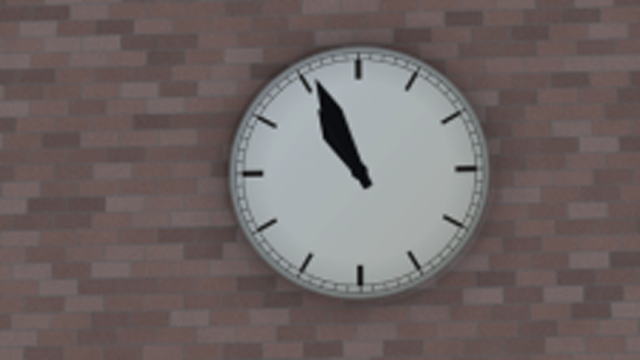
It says 10:56
